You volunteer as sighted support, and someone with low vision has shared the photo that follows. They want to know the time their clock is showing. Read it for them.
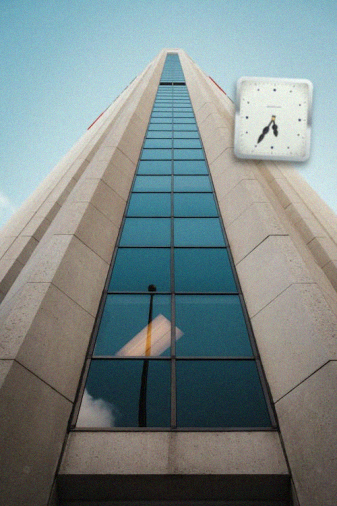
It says 5:35
